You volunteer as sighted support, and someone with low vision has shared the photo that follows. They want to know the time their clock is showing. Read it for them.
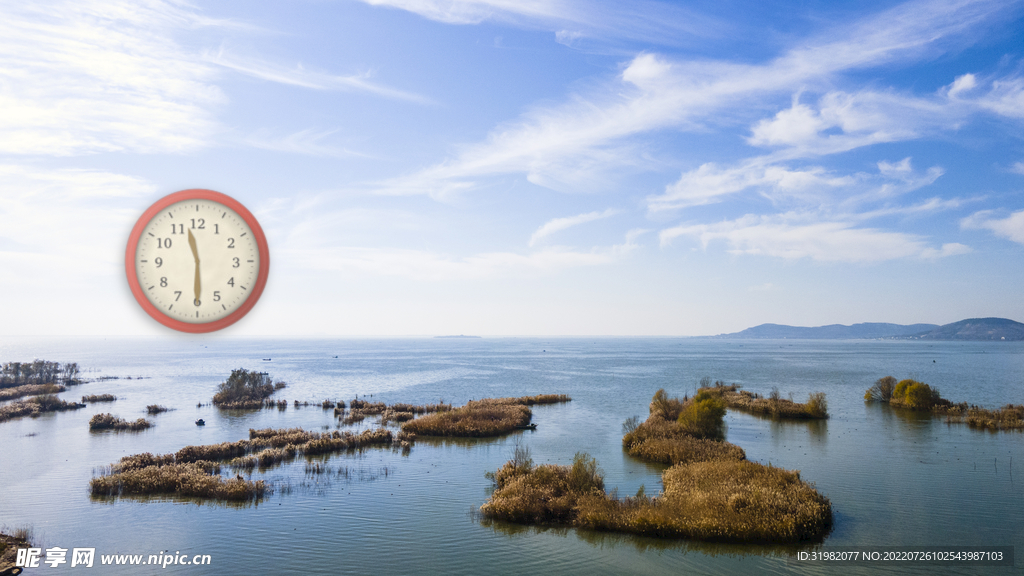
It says 11:30
